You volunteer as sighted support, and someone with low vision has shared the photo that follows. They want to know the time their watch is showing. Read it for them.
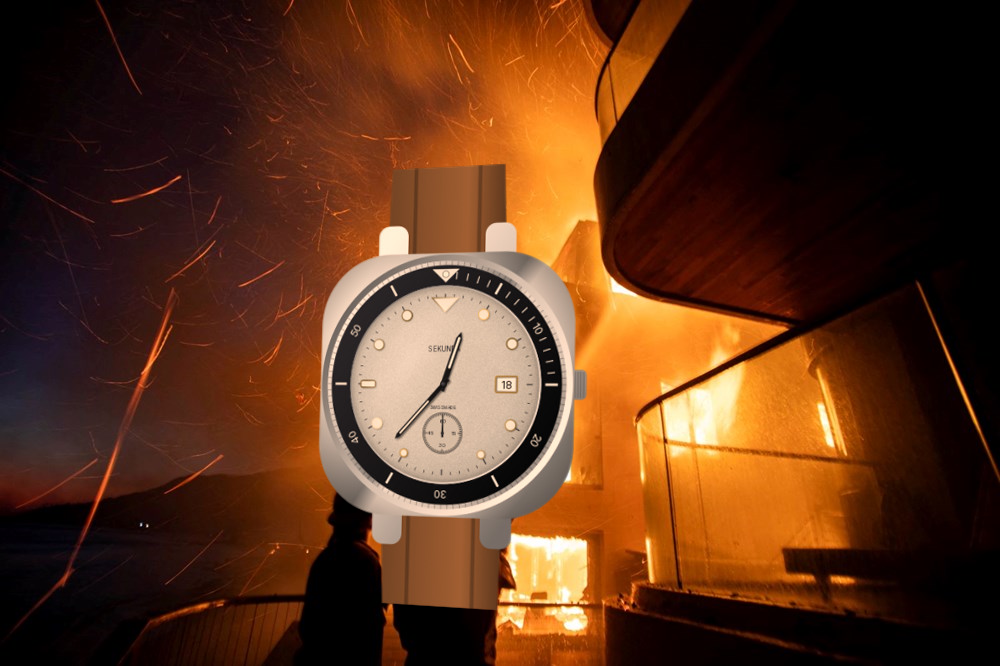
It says 12:37
